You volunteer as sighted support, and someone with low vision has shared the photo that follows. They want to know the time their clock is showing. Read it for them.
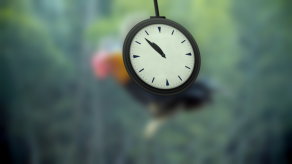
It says 10:53
